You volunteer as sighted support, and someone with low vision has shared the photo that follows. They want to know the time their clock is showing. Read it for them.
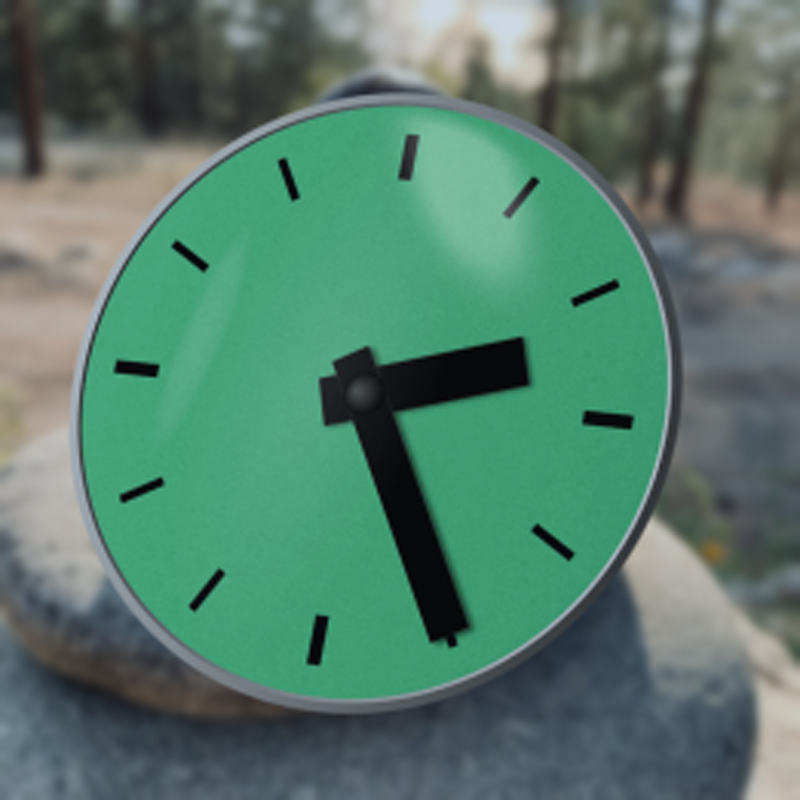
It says 2:25
